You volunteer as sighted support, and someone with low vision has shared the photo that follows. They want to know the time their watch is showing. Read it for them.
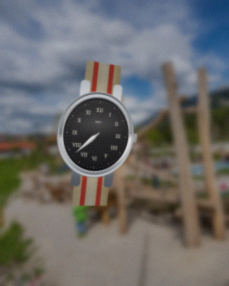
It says 7:38
